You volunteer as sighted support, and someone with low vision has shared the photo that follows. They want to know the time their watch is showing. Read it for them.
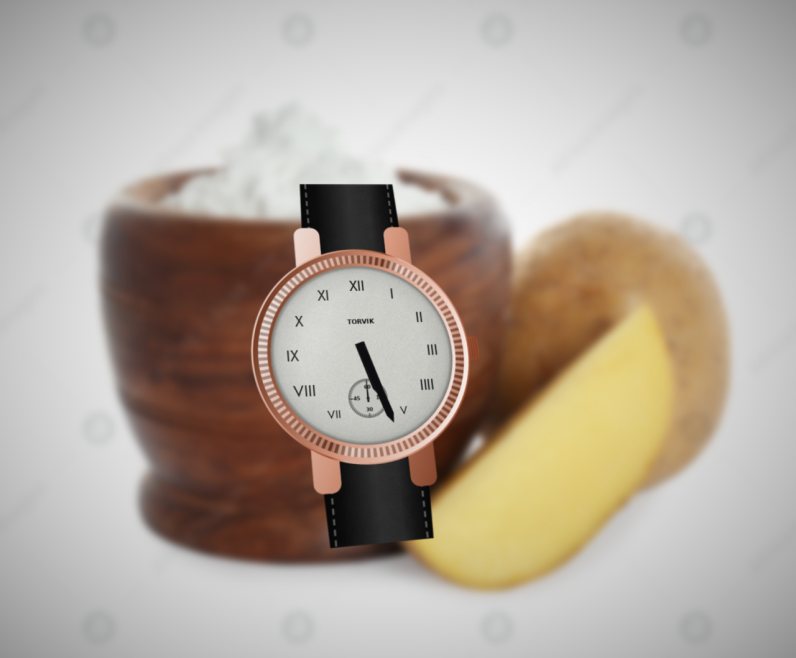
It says 5:27
